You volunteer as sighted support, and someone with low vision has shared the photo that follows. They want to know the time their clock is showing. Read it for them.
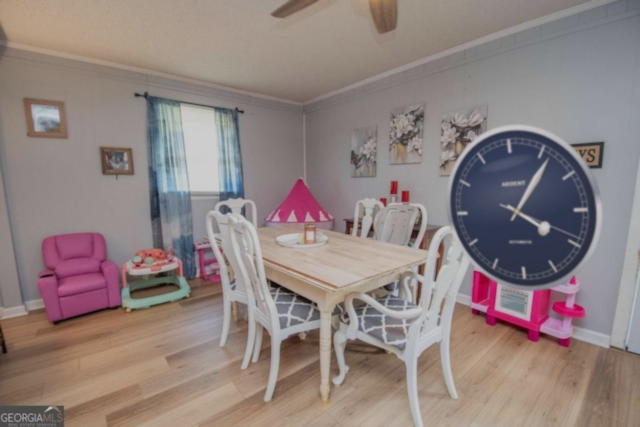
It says 4:06:19
